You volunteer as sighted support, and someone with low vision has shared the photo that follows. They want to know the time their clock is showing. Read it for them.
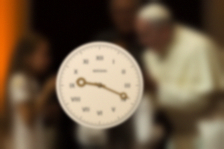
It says 9:19
